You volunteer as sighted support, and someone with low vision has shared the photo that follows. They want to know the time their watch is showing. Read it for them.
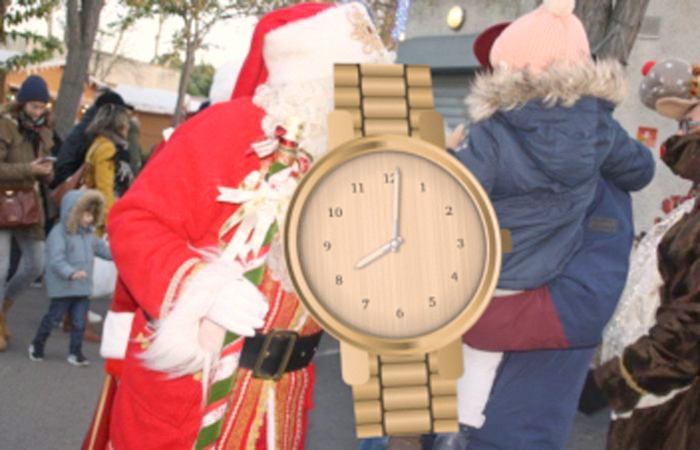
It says 8:01
